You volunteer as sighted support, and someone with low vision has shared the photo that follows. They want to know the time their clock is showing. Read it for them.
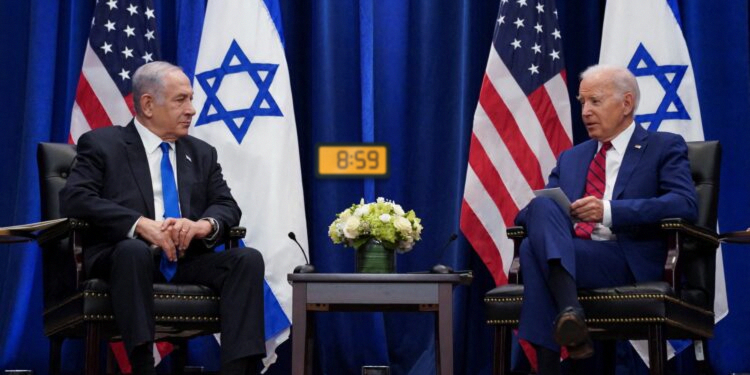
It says 8:59
